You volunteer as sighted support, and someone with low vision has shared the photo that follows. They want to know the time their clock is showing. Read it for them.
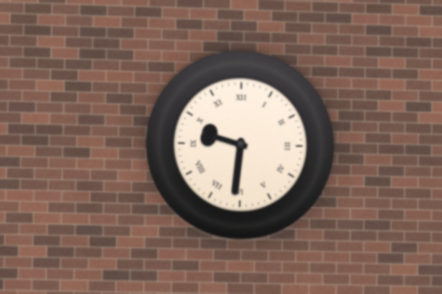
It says 9:31
